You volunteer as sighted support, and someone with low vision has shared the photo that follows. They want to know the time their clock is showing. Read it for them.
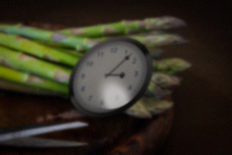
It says 3:07
